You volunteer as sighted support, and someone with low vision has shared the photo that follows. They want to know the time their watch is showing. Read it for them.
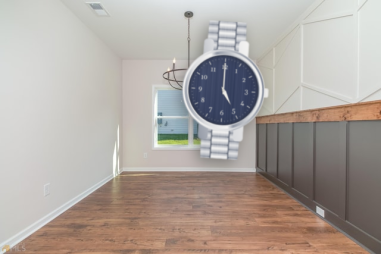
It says 5:00
